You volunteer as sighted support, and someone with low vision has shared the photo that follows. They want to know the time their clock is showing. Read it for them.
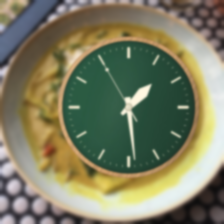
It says 1:28:55
